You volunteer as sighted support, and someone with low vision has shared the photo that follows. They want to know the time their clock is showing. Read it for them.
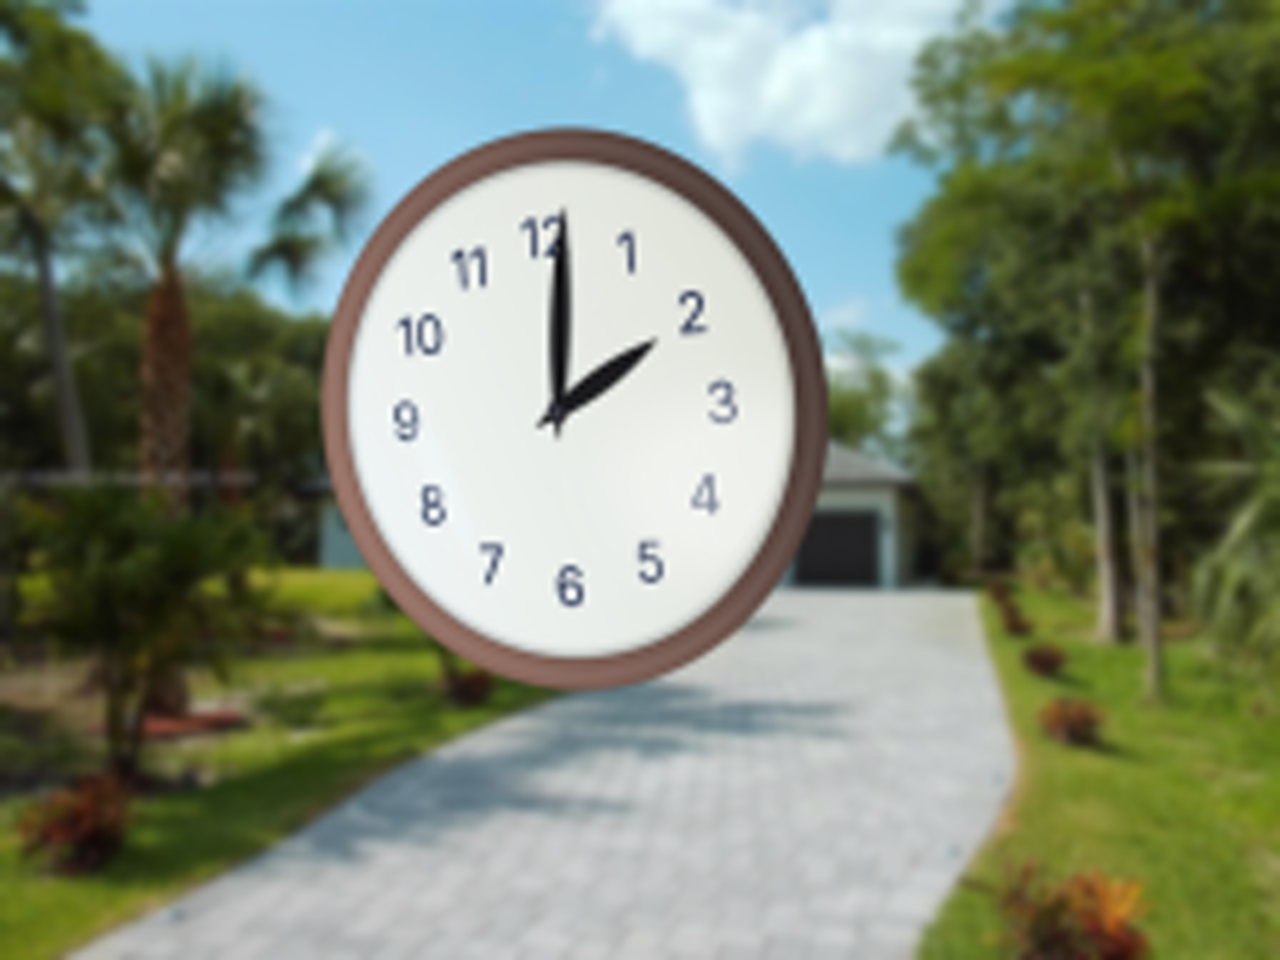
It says 2:01
